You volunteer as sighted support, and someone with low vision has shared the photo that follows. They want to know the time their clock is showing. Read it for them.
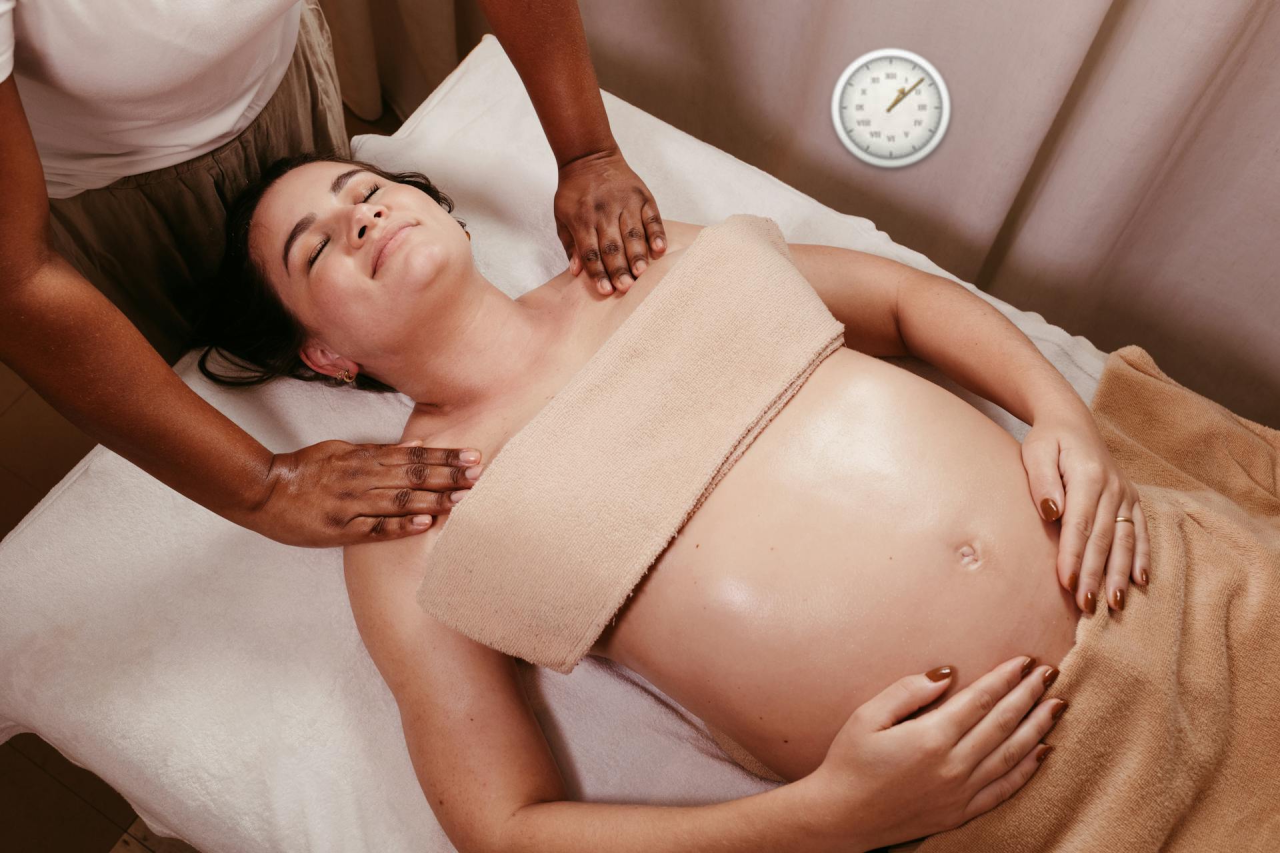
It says 1:08
